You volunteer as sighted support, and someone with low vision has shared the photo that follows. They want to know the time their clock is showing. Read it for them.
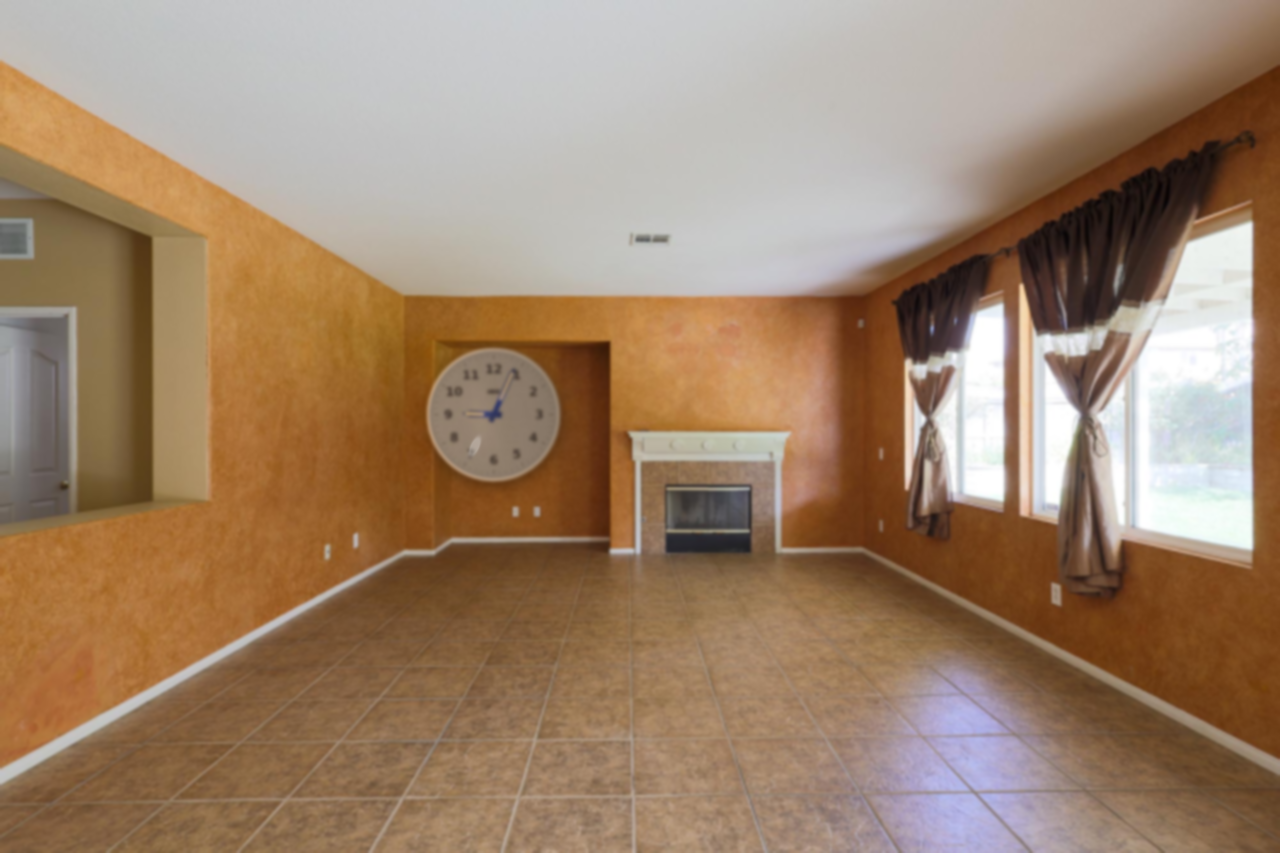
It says 9:04
